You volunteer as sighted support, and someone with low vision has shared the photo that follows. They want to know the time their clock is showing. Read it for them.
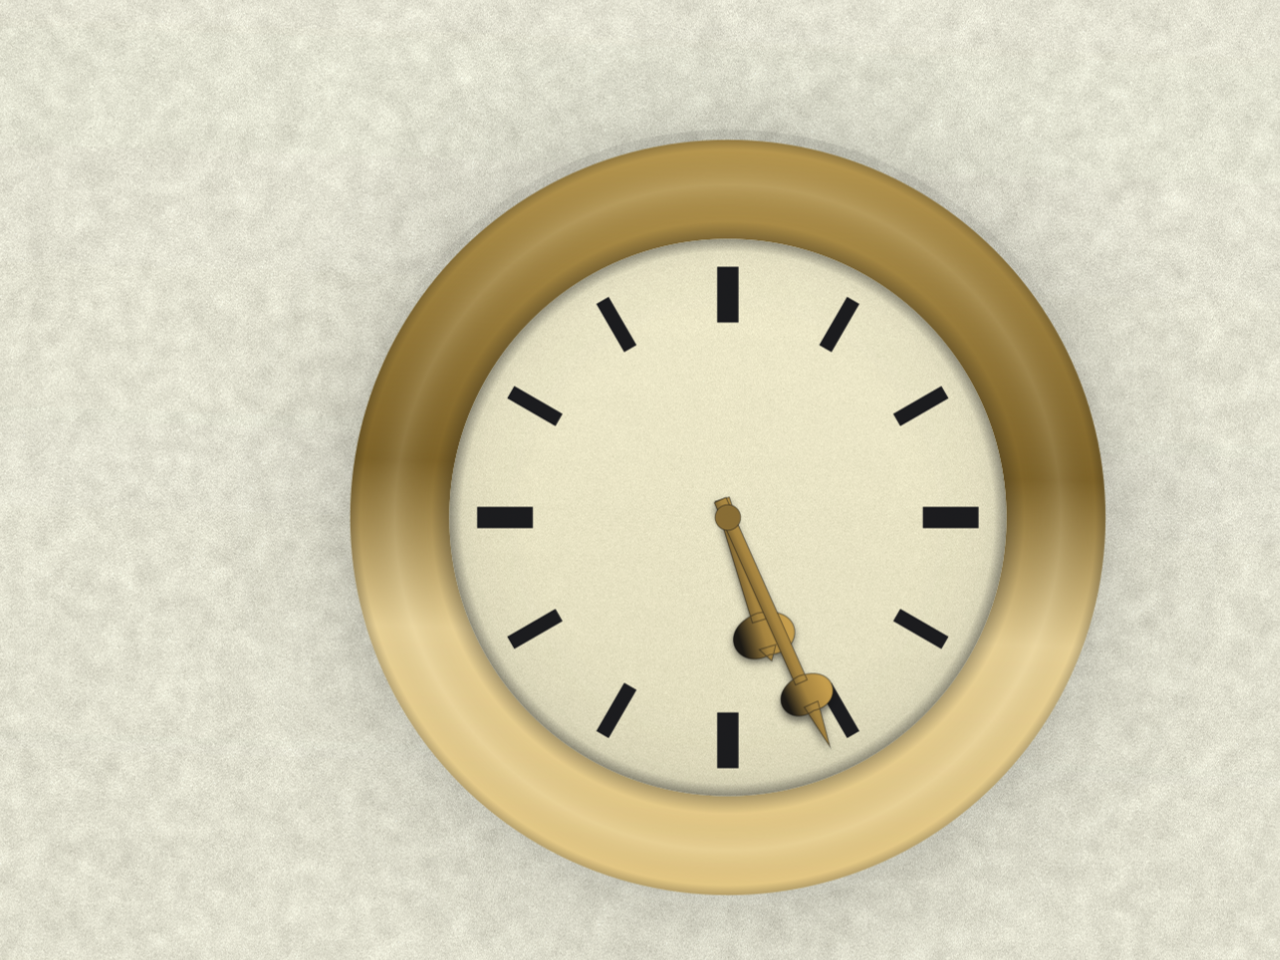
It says 5:26
